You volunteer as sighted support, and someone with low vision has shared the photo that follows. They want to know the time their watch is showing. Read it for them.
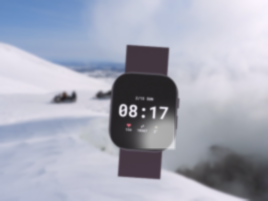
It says 8:17
